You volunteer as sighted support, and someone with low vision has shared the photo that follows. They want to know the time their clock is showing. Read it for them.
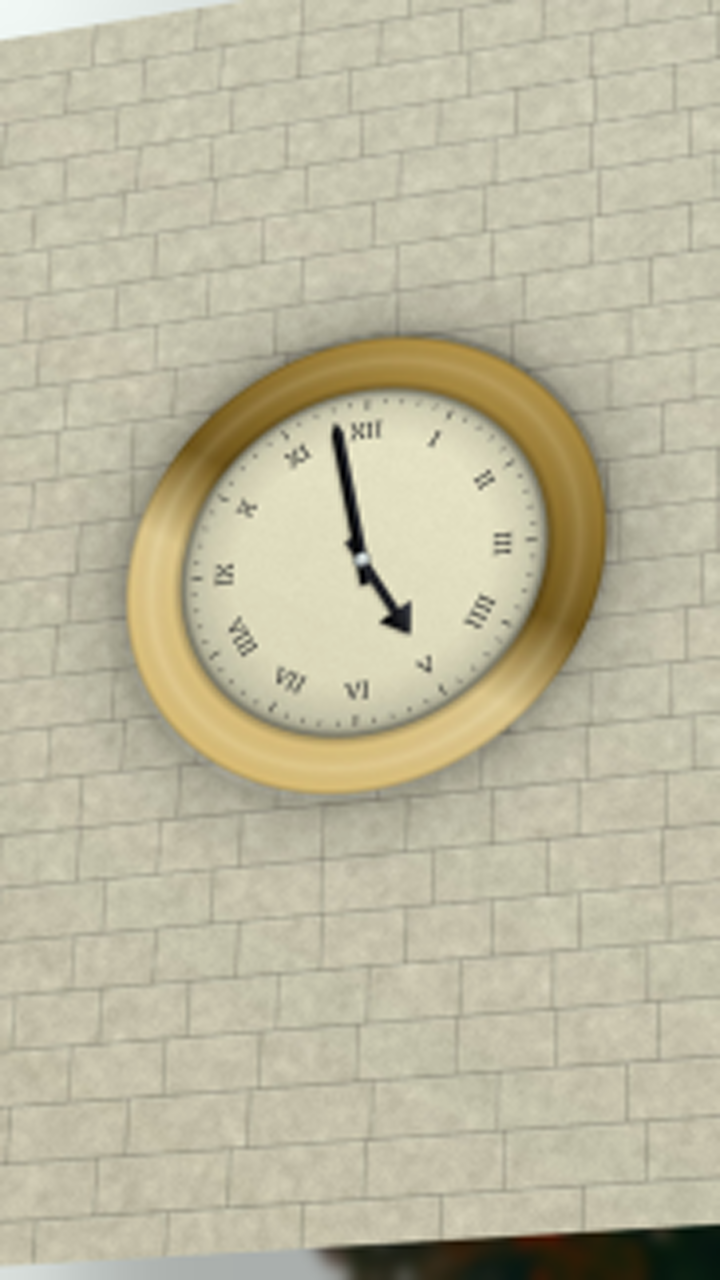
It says 4:58
